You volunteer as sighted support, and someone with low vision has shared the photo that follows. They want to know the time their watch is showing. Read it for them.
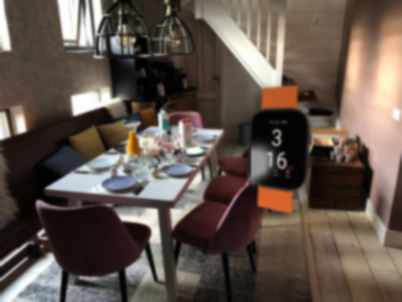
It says 3:16
